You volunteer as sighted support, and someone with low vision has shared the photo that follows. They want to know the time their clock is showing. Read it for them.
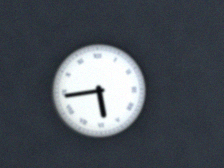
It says 5:44
